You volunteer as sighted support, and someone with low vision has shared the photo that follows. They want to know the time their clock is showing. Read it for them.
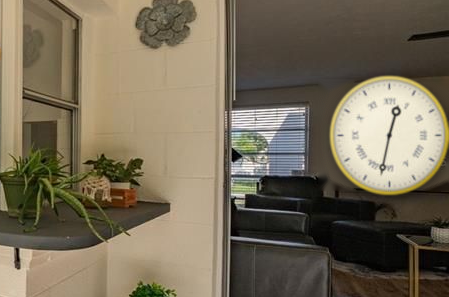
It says 12:32
